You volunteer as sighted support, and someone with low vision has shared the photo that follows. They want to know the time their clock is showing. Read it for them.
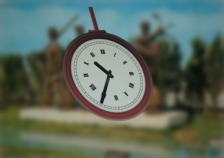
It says 10:35
